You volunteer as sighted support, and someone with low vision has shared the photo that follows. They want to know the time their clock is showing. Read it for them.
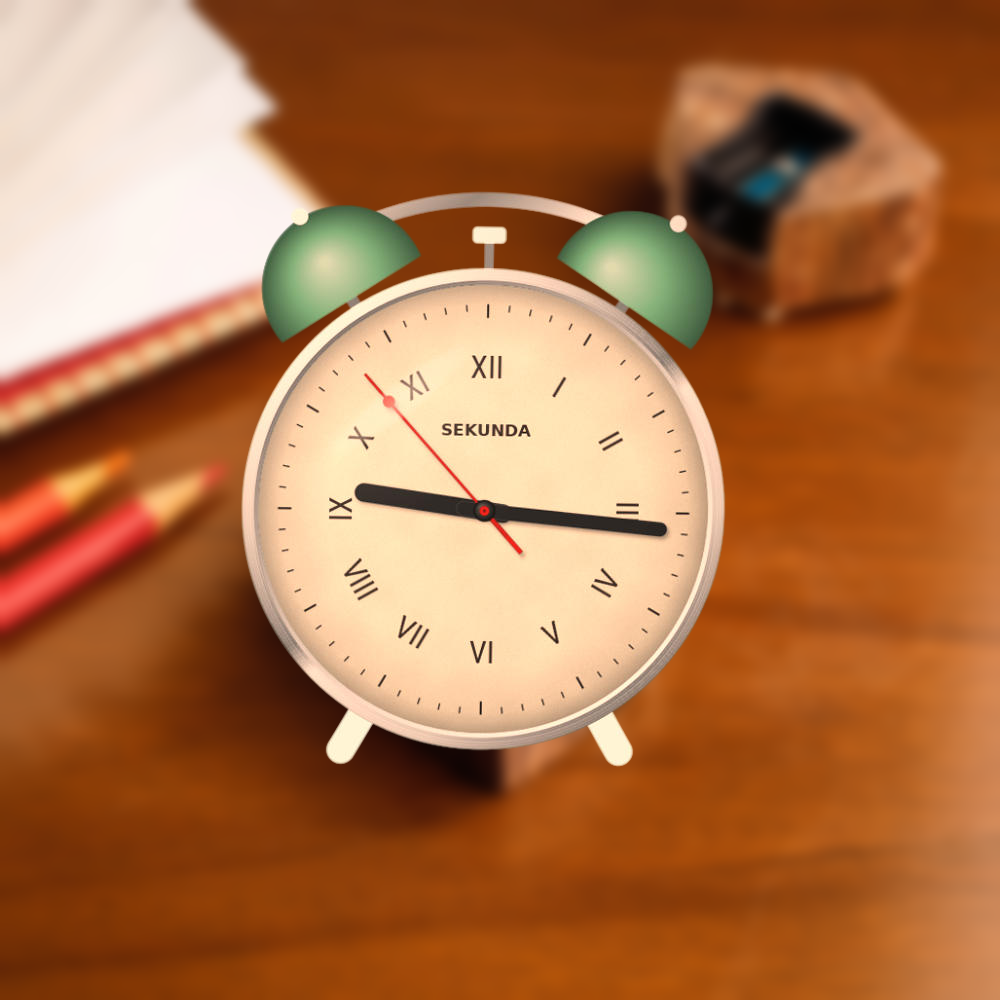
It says 9:15:53
